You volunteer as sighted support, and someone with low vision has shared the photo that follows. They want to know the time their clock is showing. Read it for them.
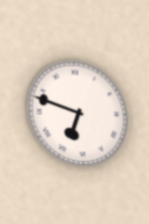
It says 6:48
